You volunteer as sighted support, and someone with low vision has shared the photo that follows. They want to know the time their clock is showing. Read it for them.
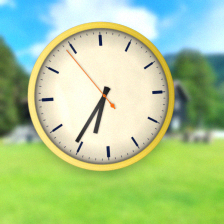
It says 6:35:54
